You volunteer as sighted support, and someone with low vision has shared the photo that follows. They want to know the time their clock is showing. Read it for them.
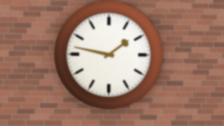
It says 1:47
